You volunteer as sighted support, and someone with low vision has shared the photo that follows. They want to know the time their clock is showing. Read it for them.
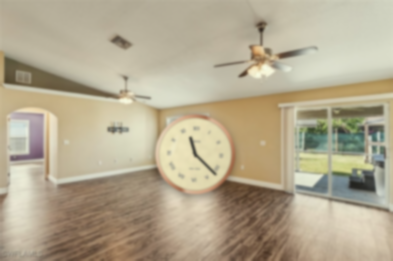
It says 11:22
